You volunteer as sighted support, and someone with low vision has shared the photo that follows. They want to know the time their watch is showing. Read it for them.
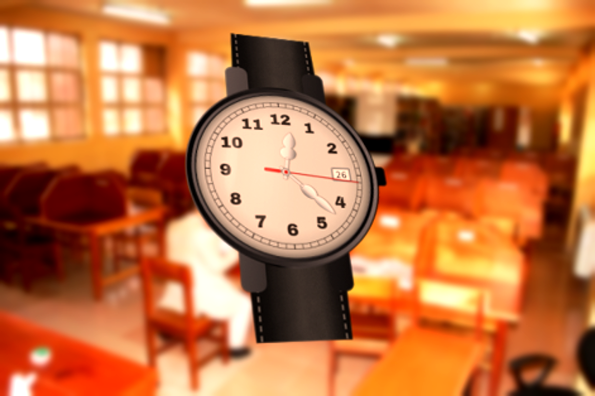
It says 12:22:16
